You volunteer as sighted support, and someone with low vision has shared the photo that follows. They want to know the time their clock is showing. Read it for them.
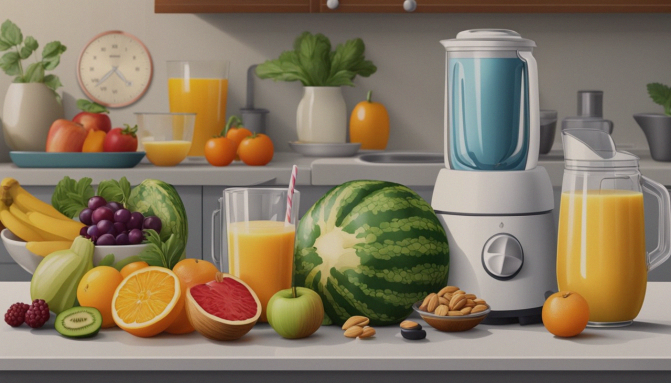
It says 4:38
